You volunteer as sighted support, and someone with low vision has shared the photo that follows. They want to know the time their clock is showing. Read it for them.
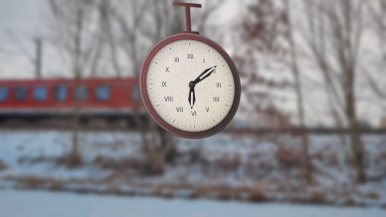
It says 6:09
